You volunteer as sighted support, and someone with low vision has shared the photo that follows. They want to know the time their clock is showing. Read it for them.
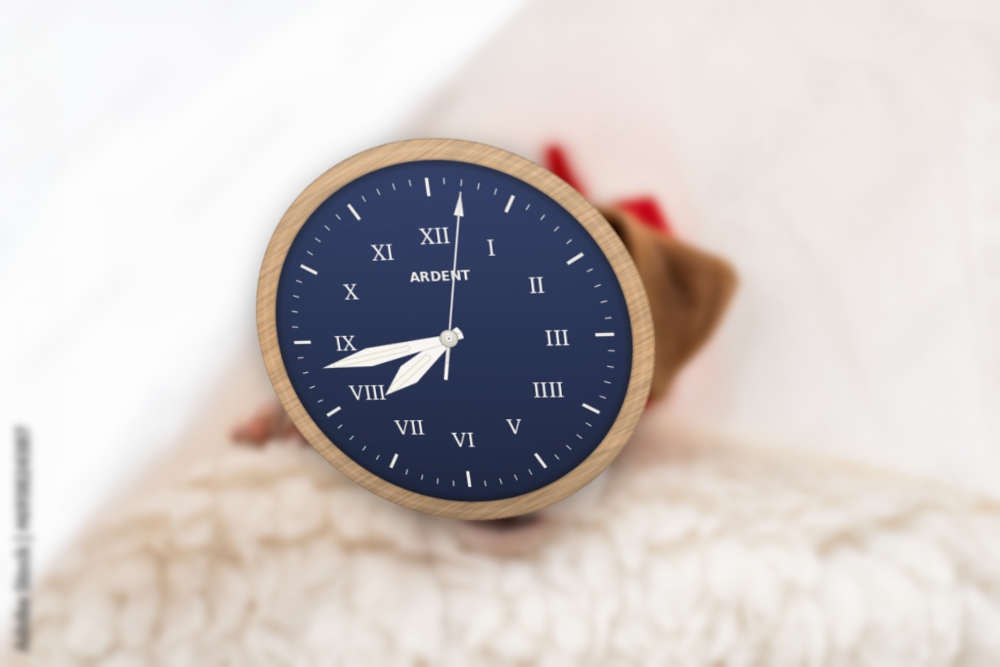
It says 7:43:02
